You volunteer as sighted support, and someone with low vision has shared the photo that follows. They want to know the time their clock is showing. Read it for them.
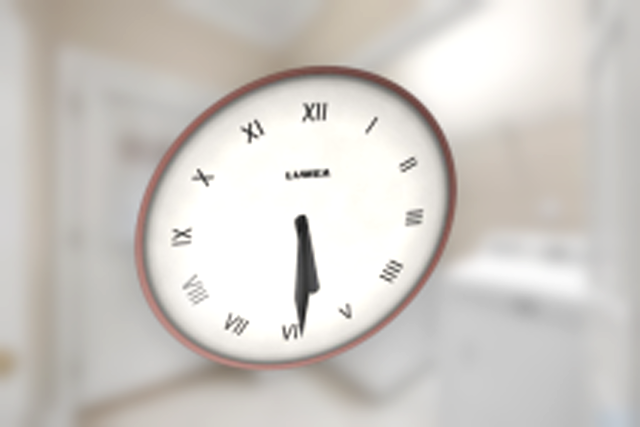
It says 5:29
